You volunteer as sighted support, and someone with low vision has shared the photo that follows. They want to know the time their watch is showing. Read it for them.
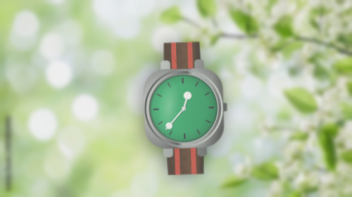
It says 12:37
